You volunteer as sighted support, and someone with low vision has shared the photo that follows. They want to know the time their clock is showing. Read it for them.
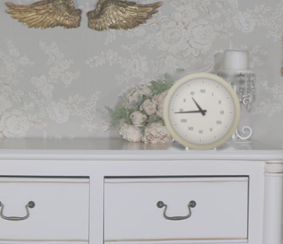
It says 10:44
